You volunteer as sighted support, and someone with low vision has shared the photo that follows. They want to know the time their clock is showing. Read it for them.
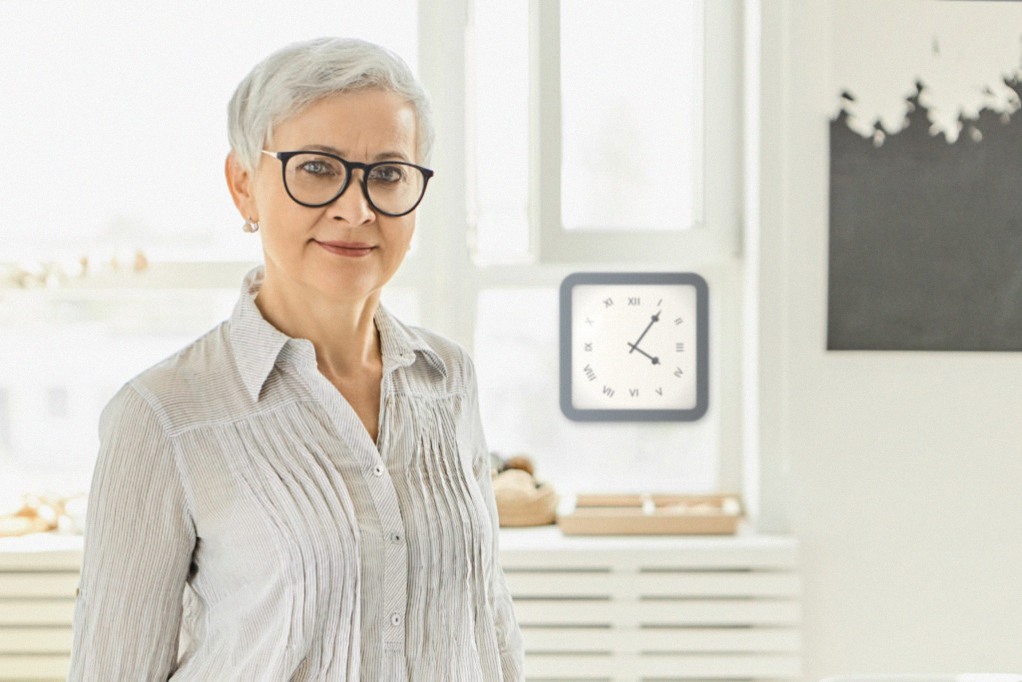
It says 4:06
